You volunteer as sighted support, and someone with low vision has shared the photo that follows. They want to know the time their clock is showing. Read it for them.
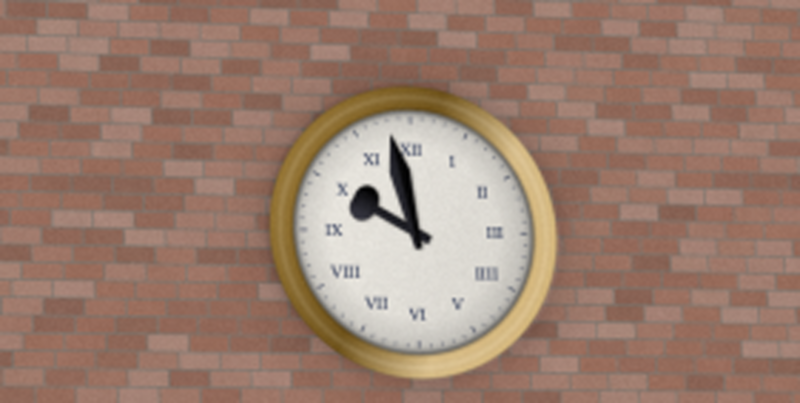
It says 9:58
